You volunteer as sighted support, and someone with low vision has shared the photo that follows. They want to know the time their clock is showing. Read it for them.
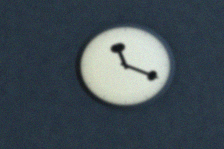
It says 11:19
